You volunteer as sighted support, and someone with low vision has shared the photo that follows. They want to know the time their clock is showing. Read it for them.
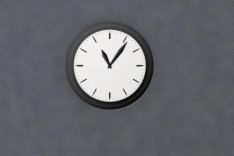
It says 11:06
